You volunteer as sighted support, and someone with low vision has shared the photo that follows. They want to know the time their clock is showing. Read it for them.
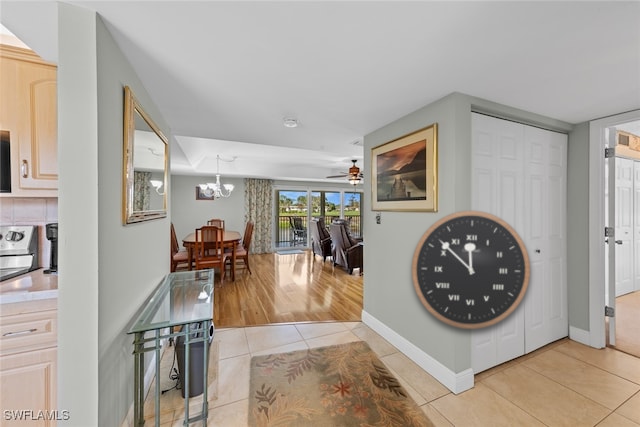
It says 11:52
